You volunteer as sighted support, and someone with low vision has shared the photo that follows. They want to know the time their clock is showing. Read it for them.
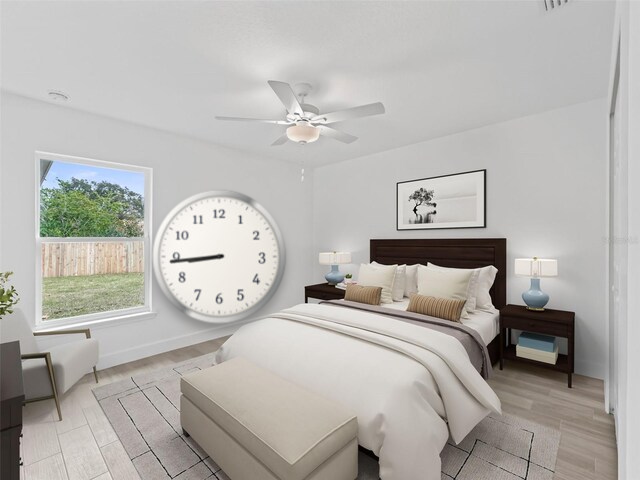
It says 8:44
